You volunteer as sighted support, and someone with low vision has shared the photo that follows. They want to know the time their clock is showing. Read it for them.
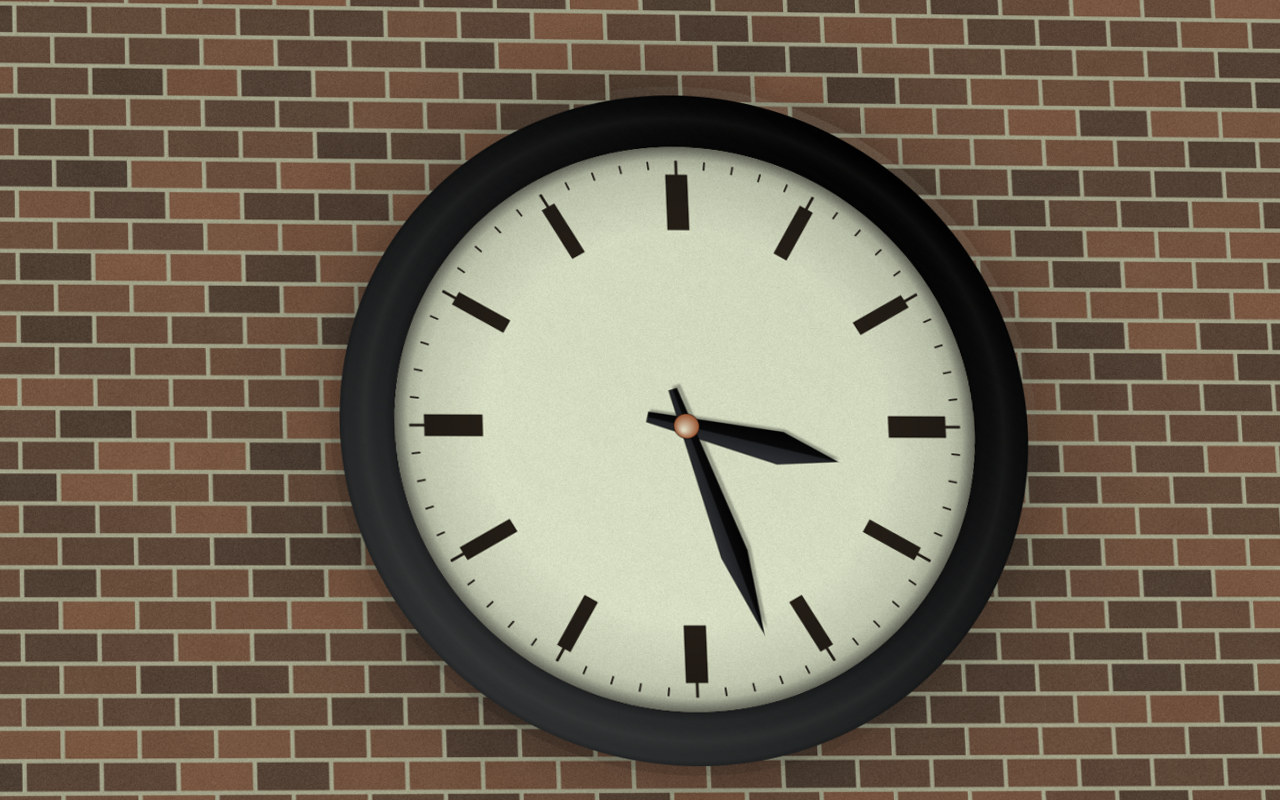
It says 3:27
